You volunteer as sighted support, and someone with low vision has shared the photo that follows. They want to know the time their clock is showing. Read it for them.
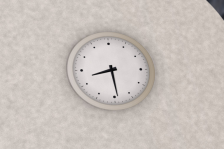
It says 8:29
